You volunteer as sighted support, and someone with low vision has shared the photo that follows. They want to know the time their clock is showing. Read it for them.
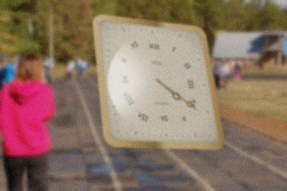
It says 4:21
